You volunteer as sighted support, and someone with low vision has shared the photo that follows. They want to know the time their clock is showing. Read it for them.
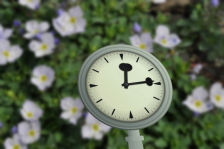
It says 12:14
